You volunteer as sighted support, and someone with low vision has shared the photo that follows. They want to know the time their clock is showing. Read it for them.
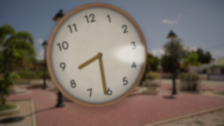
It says 8:31
